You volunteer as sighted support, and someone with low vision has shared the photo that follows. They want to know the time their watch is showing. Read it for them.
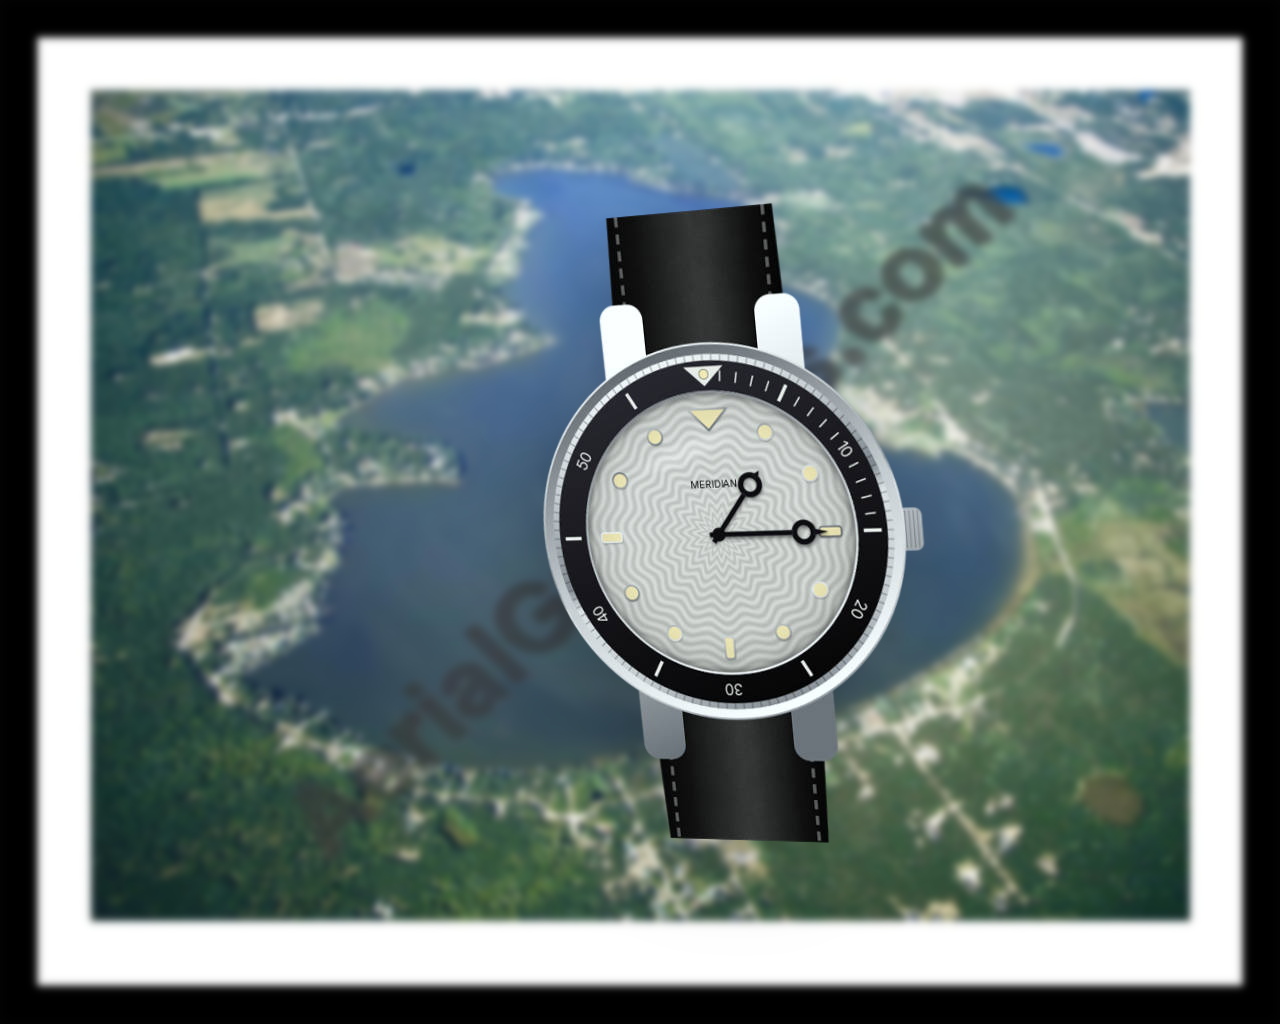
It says 1:15
